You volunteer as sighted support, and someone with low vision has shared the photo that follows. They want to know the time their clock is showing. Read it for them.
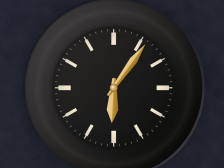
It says 6:06
